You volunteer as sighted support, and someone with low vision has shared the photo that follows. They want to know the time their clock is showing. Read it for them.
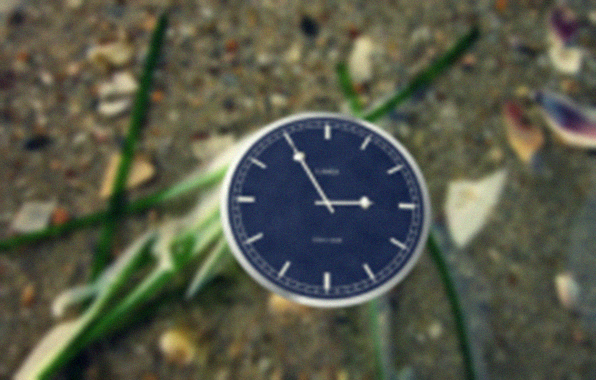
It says 2:55
